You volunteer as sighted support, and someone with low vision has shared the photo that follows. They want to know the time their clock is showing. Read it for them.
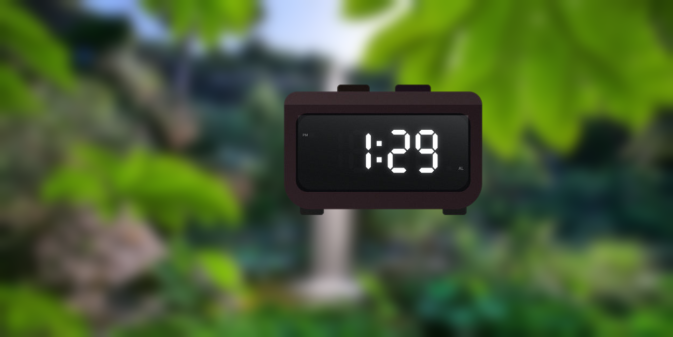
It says 1:29
